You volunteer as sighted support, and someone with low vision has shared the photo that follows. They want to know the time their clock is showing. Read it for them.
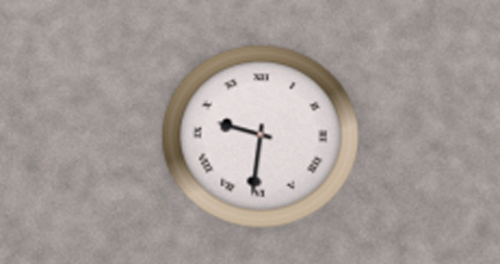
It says 9:31
